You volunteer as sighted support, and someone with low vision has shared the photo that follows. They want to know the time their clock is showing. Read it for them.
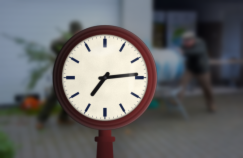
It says 7:14
